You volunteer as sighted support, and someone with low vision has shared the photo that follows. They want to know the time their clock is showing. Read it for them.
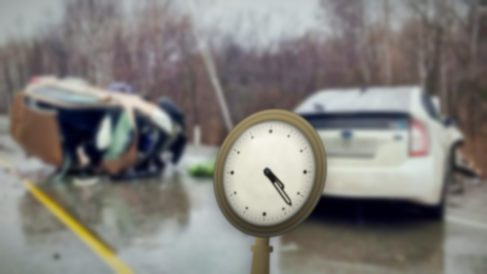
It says 4:23
